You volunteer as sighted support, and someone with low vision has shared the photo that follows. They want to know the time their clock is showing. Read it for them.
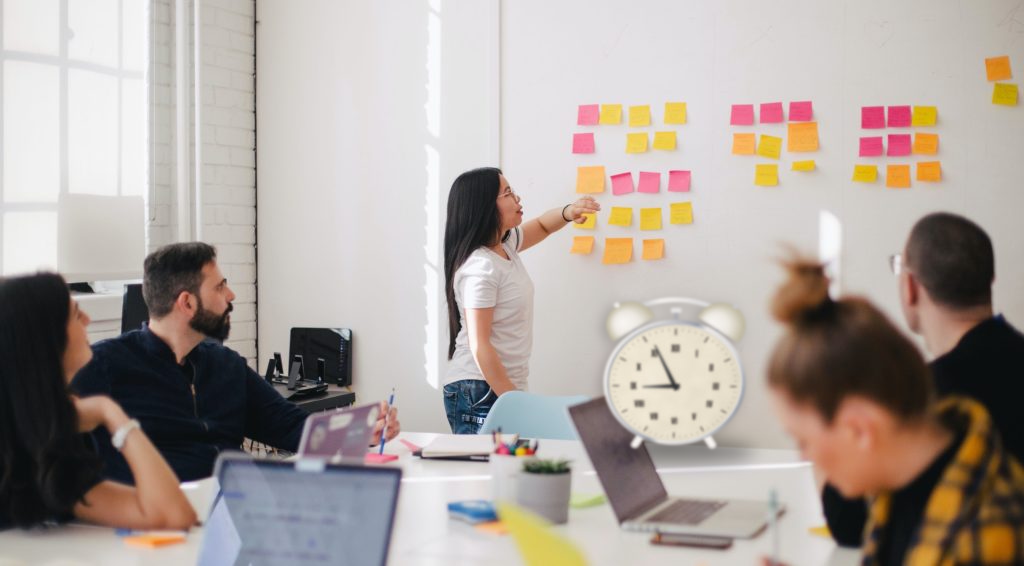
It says 8:56
